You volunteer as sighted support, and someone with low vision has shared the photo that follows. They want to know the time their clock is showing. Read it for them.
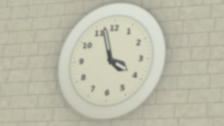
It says 3:57
